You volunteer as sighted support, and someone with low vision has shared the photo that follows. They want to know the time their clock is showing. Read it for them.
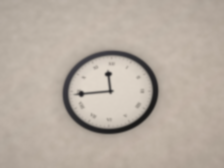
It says 11:44
